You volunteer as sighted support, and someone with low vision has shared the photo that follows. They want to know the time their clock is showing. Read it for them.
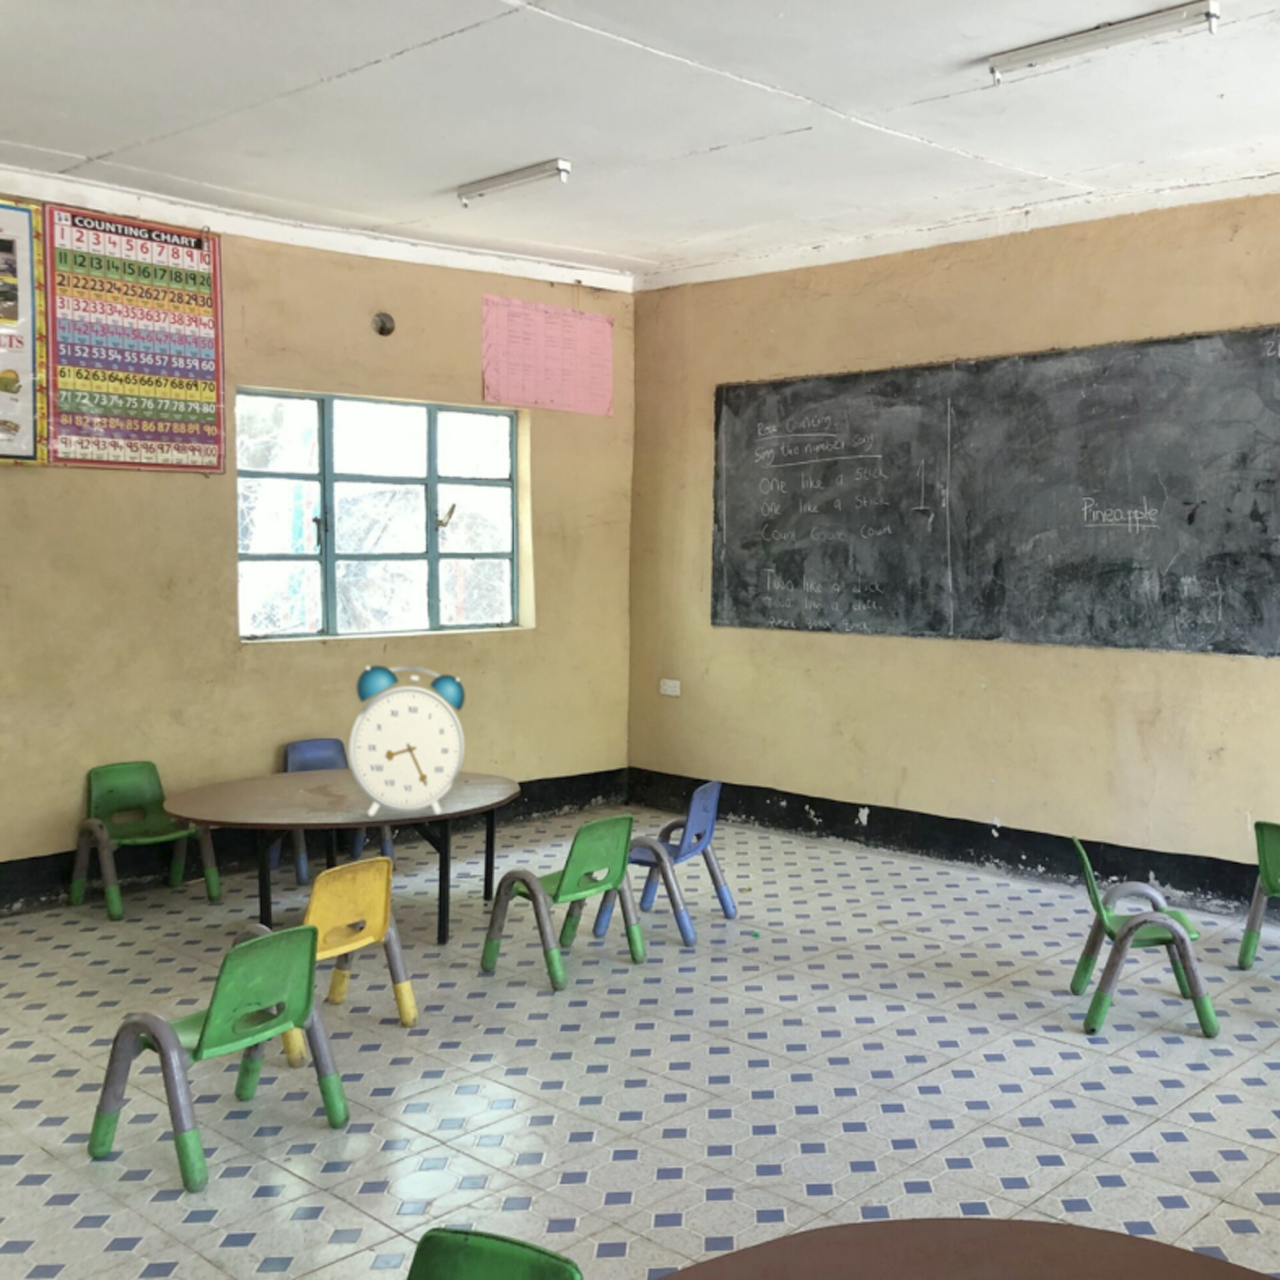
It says 8:25
